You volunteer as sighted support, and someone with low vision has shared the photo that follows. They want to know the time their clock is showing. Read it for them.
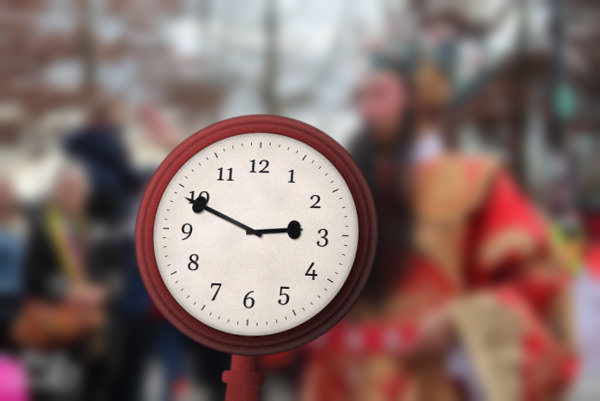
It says 2:49
